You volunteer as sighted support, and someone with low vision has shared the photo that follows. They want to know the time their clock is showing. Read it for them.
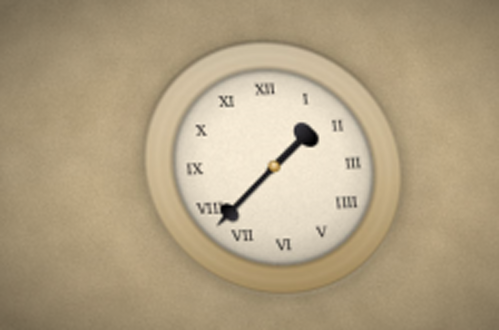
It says 1:38
